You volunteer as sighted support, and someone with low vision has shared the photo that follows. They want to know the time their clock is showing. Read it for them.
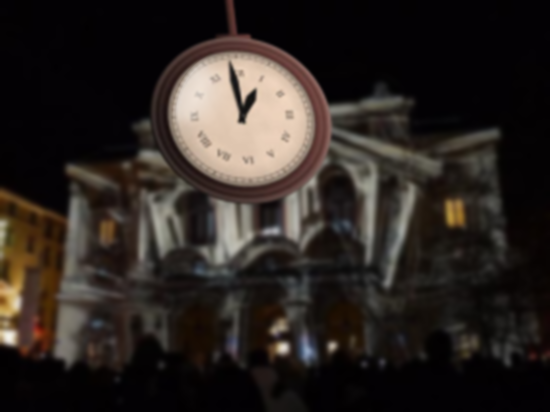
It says 12:59
